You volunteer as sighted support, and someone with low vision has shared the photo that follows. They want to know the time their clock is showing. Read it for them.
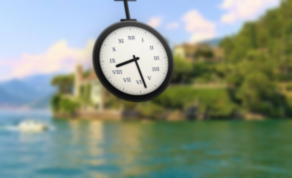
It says 8:28
